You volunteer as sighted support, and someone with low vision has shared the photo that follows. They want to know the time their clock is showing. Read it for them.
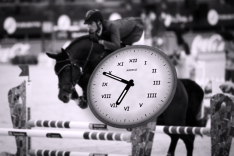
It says 6:49
